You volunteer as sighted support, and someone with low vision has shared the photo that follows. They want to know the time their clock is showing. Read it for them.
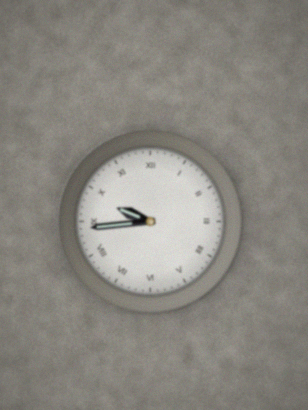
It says 9:44
